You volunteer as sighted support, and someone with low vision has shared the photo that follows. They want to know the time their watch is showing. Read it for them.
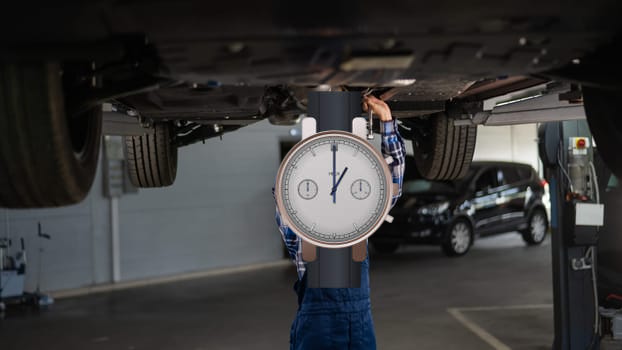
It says 1:00
